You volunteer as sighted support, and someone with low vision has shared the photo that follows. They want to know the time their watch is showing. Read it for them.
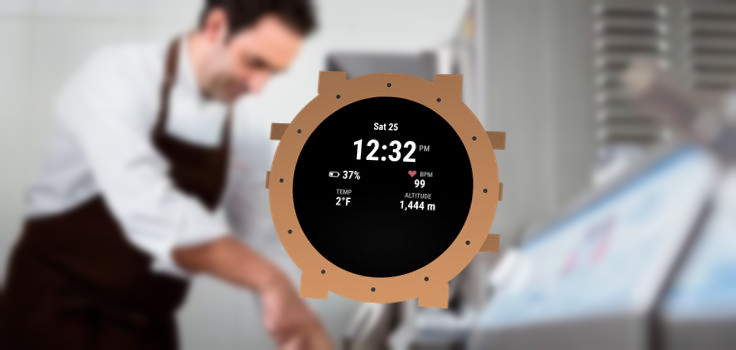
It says 12:32
